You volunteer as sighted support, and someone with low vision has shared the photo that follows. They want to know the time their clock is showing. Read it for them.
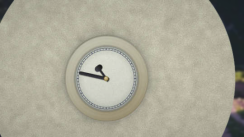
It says 10:47
